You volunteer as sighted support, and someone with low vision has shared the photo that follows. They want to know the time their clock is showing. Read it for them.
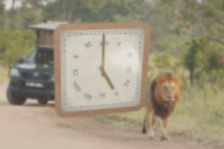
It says 5:00
